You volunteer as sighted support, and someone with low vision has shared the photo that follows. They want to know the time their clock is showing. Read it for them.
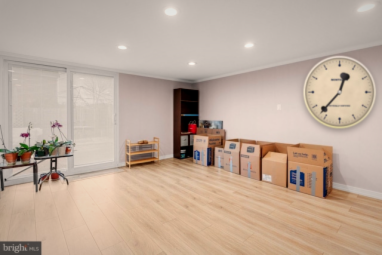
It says 12:37
